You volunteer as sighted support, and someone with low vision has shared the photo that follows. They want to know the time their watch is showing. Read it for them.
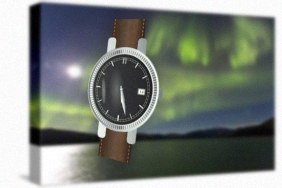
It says 5:27
